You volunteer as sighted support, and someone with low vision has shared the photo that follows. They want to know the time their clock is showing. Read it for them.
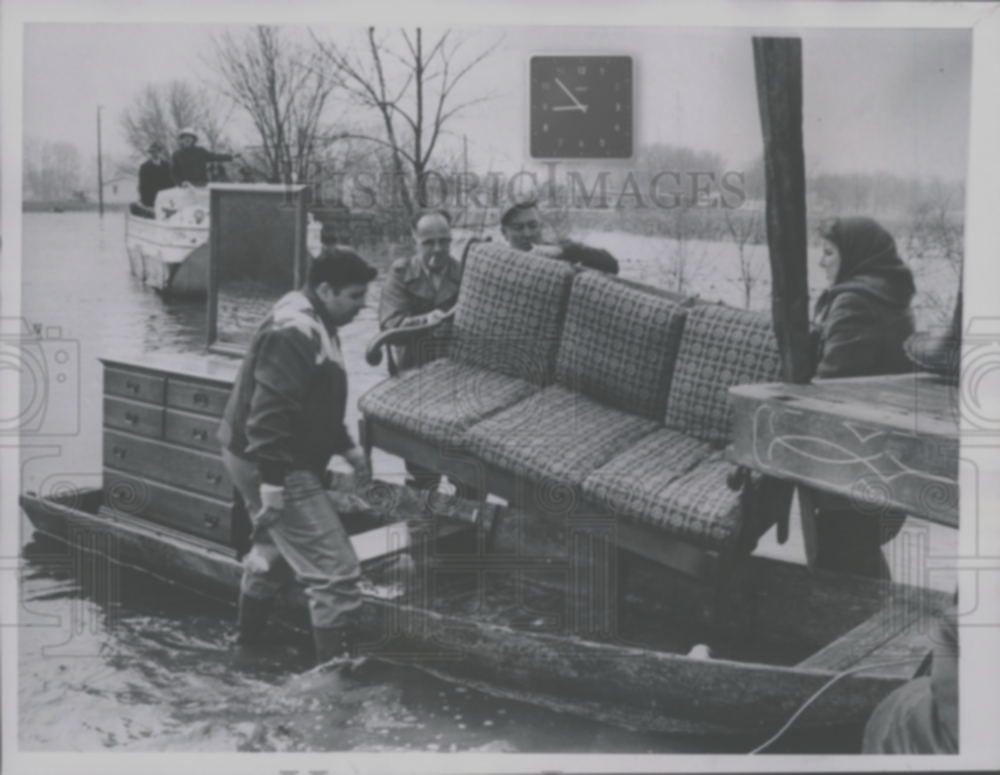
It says 8:53
